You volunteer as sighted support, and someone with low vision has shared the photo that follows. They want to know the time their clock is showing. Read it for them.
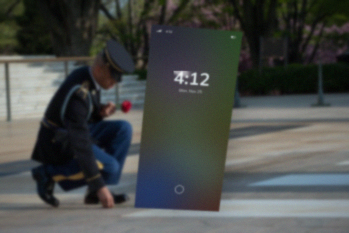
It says 4:12
